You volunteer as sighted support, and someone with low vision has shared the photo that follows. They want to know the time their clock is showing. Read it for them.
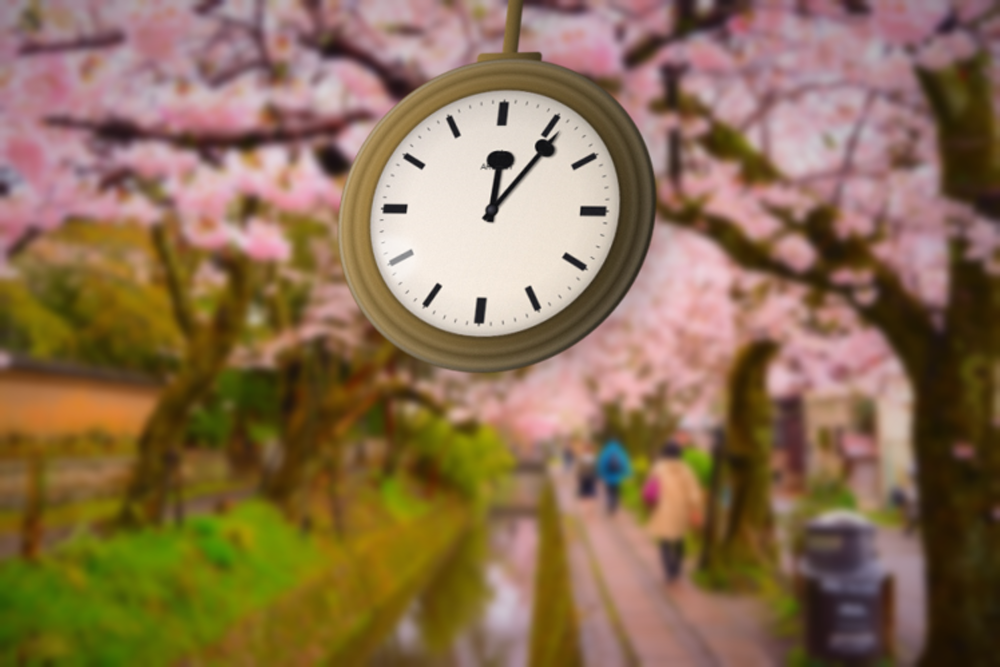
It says 12:06
